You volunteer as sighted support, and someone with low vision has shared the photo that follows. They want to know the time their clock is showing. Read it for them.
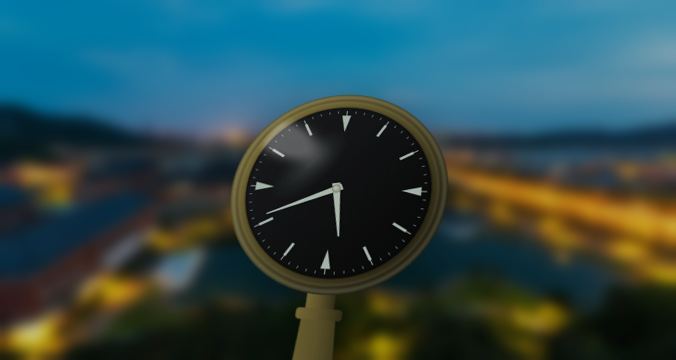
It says 5:41
